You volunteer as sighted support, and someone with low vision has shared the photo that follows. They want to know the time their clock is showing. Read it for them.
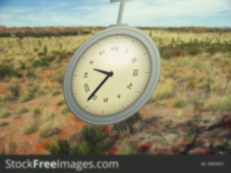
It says 9:36
